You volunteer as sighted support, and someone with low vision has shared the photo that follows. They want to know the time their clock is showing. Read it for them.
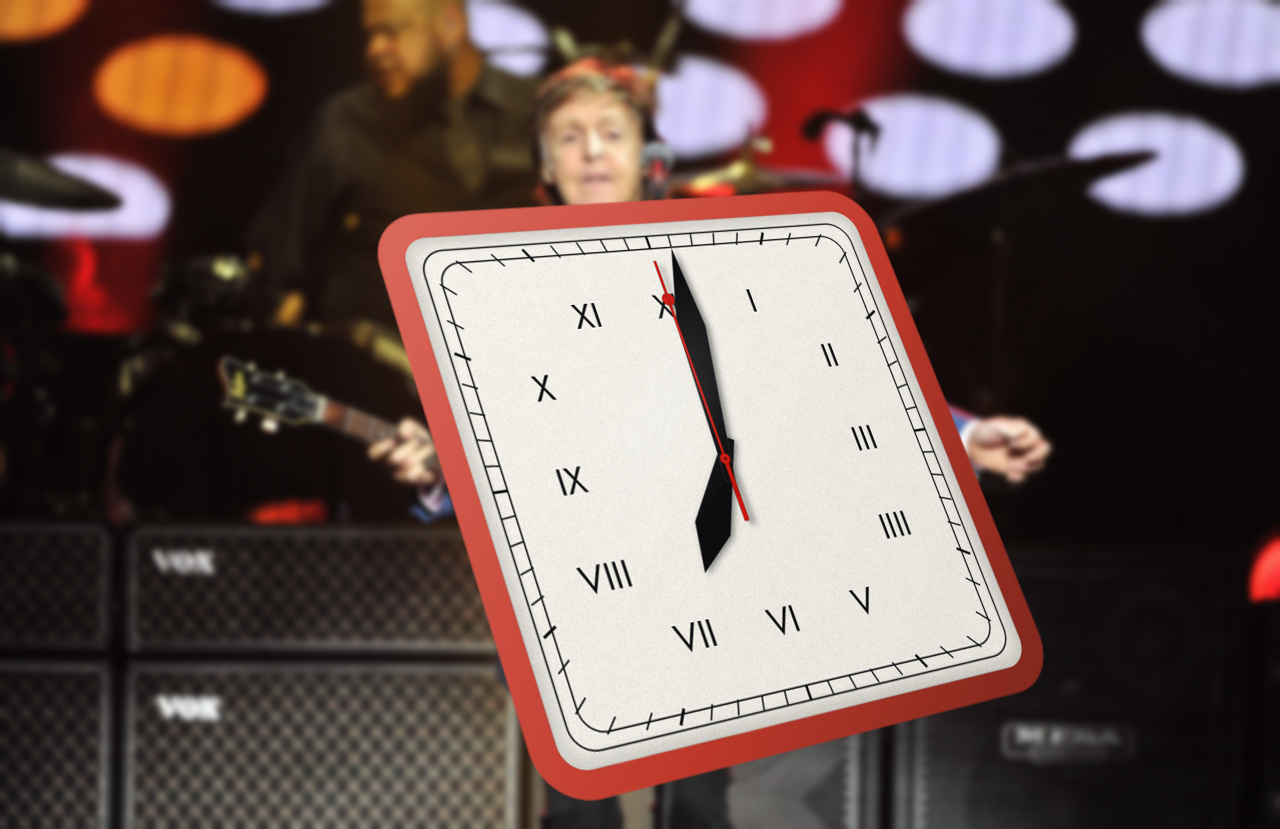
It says 7:01:00
